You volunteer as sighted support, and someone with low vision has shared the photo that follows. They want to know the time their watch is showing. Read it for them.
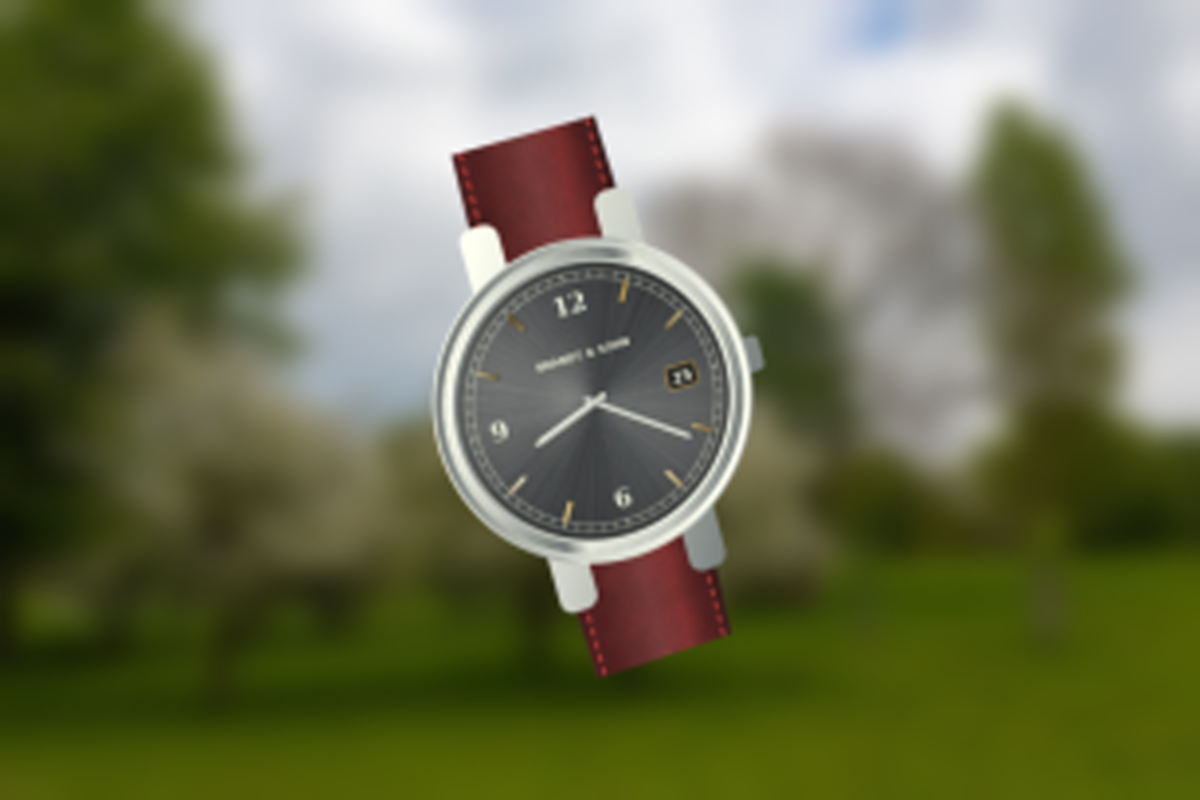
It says 8:21
